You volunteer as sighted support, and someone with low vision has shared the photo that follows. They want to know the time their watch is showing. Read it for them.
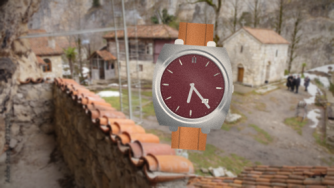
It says 6:23
